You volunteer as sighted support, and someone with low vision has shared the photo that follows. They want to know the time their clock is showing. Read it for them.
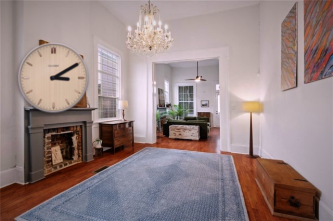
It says 3:10
